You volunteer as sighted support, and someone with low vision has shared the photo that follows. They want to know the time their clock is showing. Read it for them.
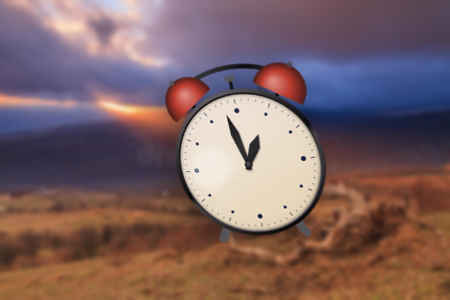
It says 12:58
